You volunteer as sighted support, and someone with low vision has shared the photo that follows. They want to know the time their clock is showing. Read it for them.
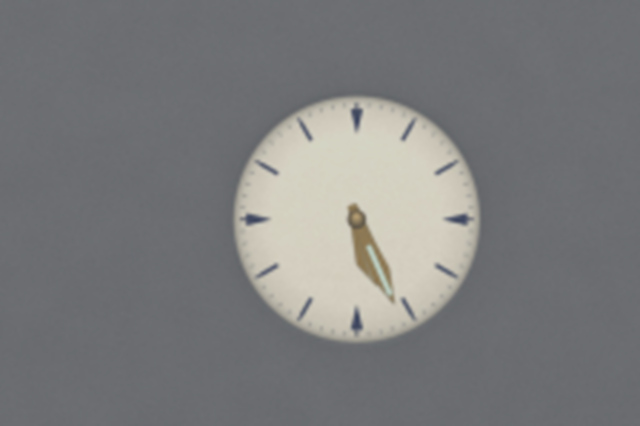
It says 5:26
